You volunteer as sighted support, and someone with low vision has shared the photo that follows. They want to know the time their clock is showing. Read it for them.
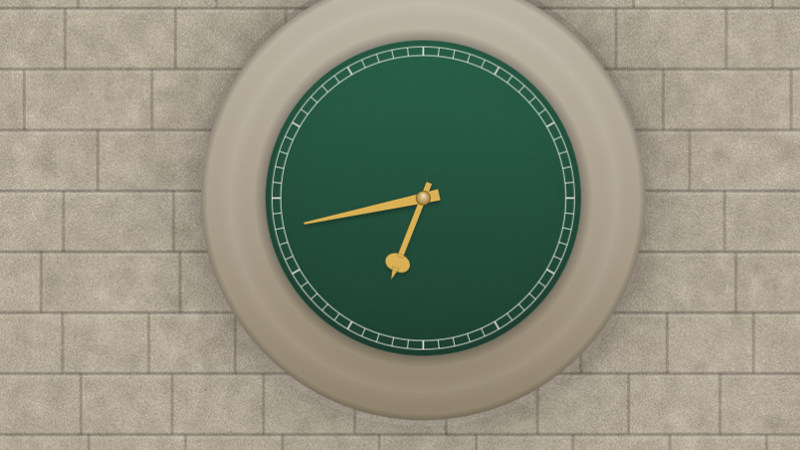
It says 6:43
